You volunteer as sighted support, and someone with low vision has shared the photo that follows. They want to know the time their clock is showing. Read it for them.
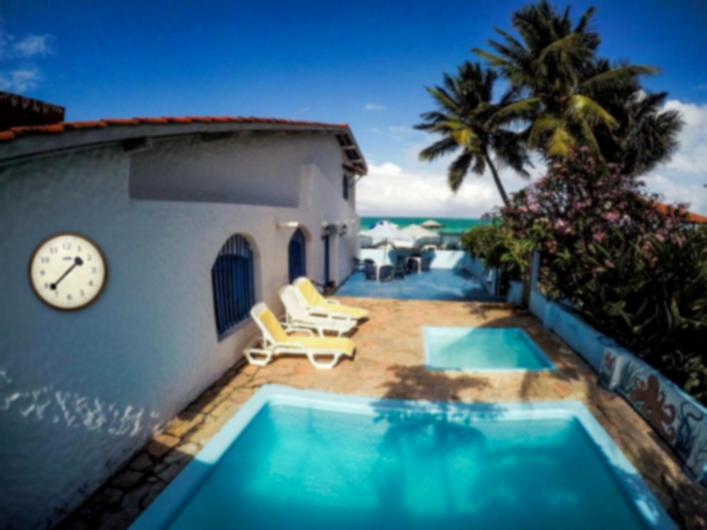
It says 1:38
